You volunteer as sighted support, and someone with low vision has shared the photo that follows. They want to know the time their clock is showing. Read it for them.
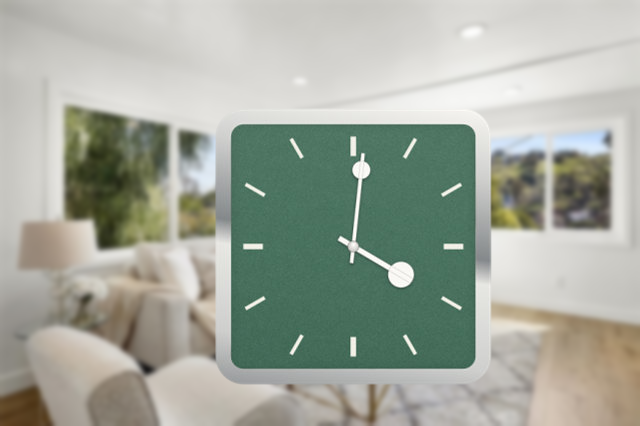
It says 4:01
